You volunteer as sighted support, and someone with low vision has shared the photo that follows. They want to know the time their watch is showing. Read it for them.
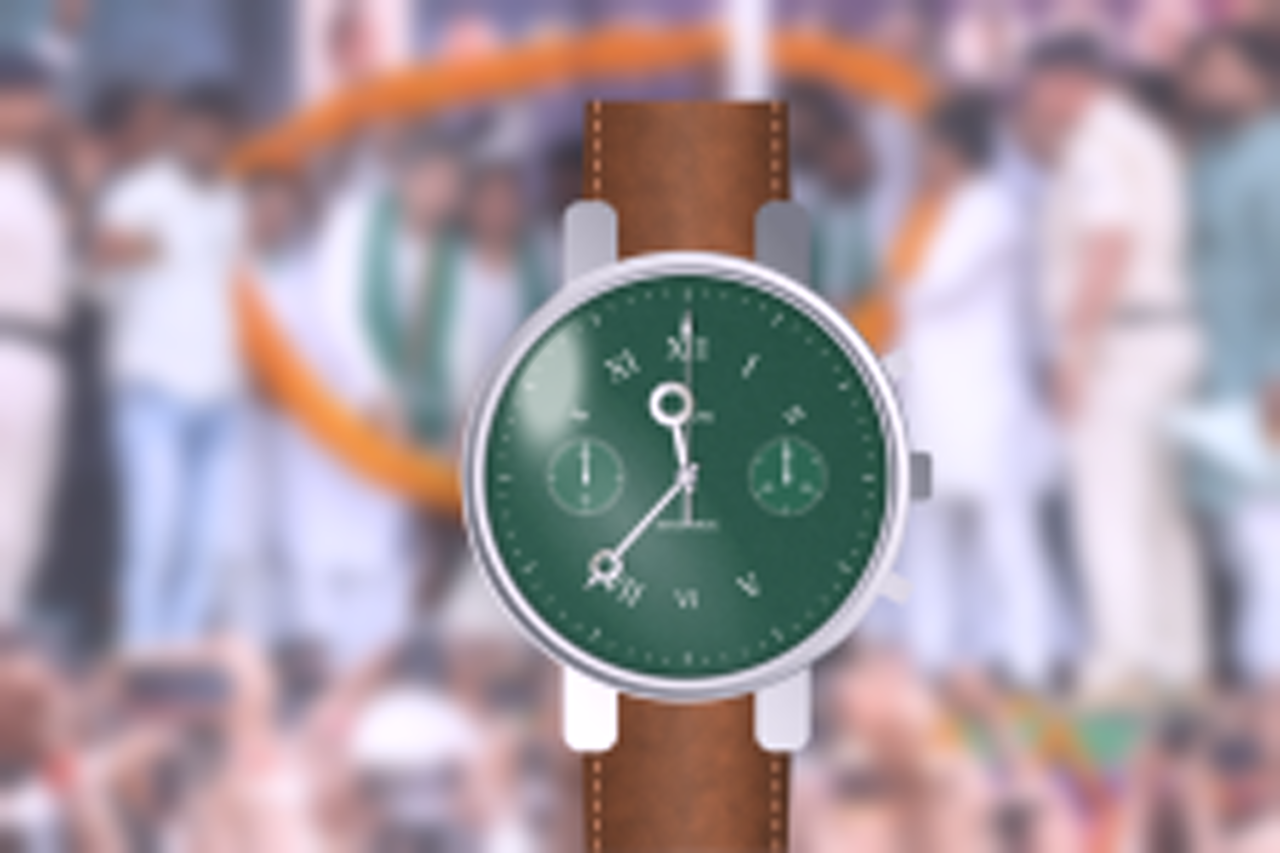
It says 11:37
